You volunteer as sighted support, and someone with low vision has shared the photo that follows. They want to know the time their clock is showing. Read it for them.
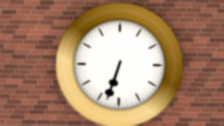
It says 6:33
